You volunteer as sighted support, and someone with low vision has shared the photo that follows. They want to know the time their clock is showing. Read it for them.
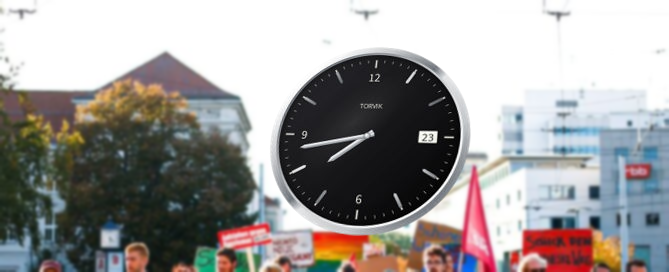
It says 7:43
